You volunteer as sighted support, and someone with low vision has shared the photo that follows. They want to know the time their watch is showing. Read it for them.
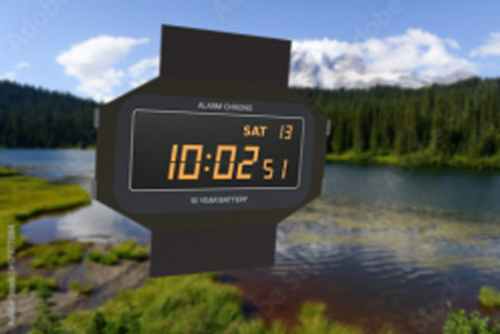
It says 10:02:51
